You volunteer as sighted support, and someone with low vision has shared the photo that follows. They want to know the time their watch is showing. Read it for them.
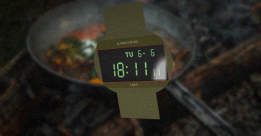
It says 18:11:11
